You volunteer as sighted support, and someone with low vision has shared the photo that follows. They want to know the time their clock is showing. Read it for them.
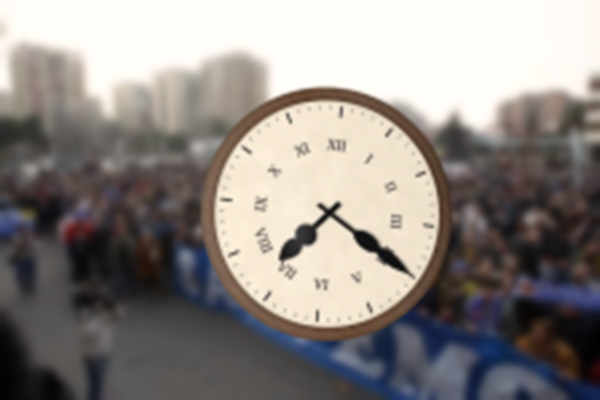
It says 7:20
